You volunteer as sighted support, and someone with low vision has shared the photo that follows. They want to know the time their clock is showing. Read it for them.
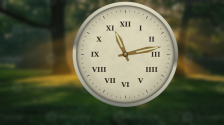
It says 11:13
